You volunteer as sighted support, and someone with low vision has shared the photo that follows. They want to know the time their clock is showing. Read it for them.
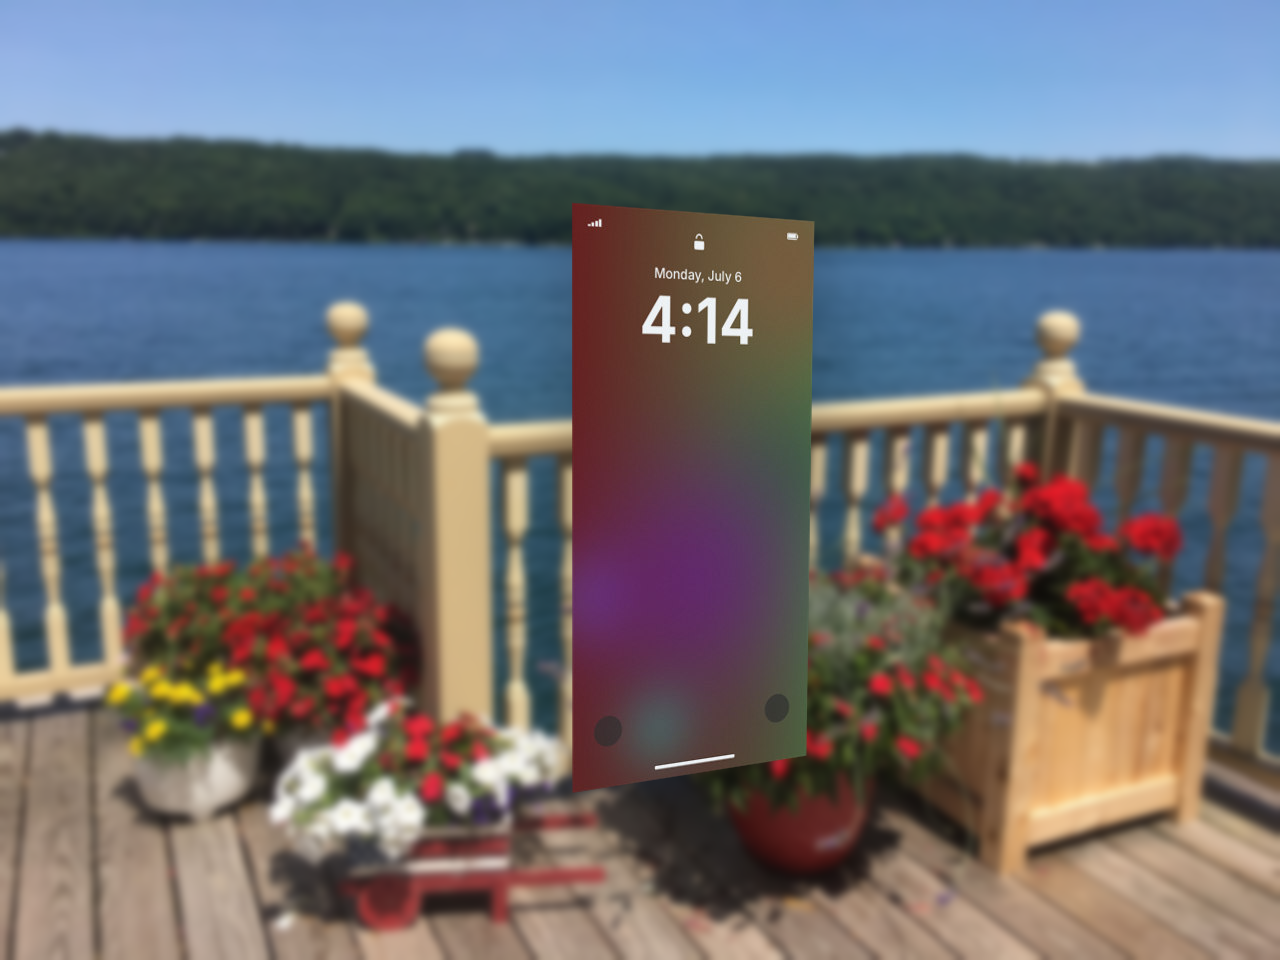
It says 4:14
